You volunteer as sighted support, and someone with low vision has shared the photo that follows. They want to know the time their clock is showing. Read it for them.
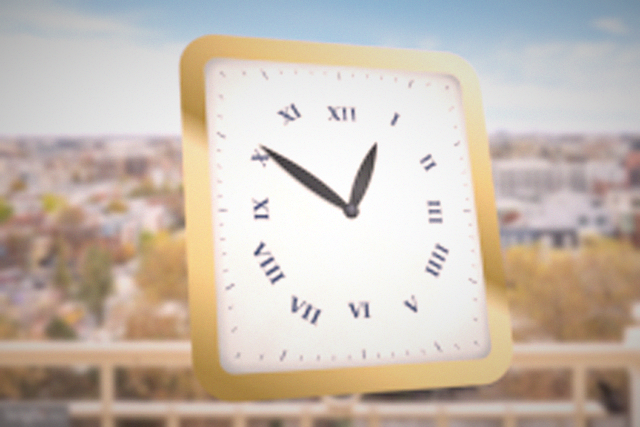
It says 12:51
